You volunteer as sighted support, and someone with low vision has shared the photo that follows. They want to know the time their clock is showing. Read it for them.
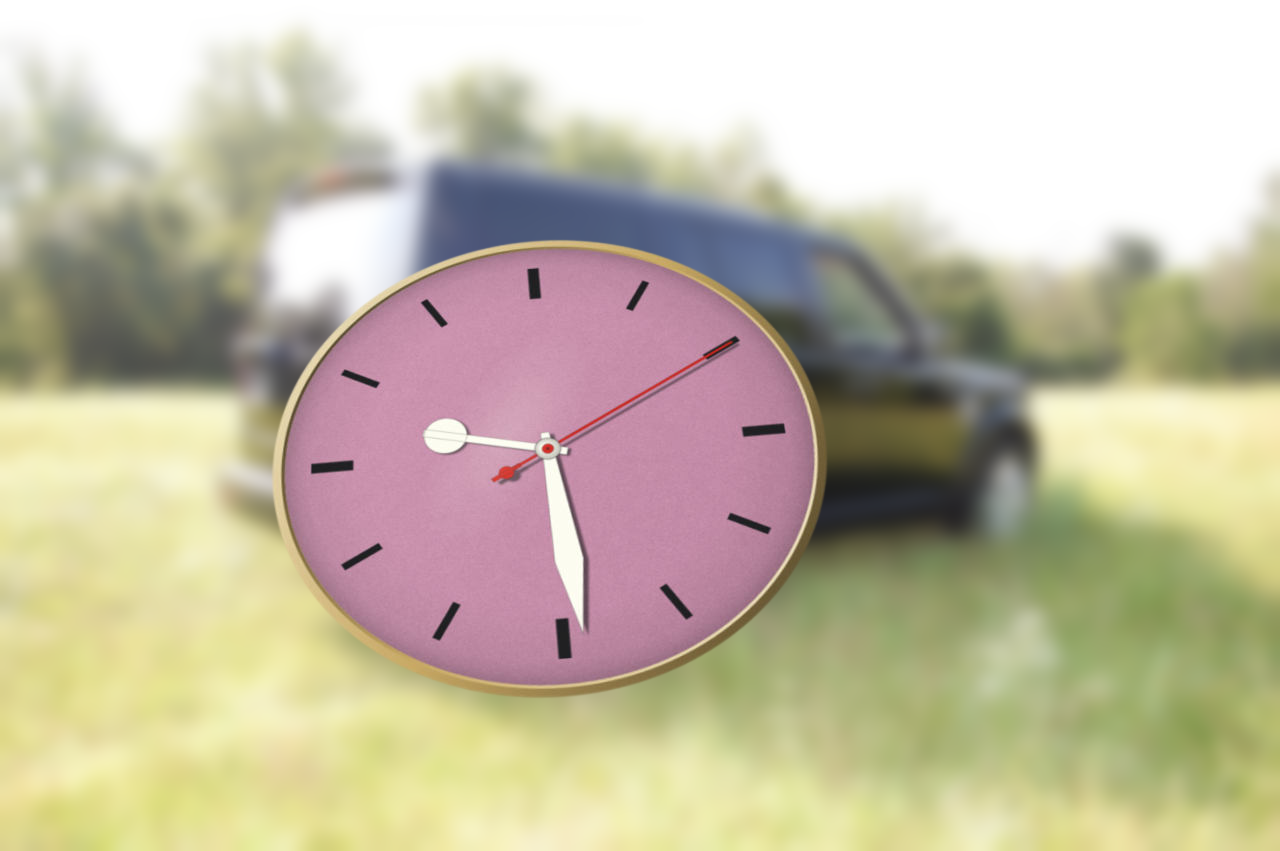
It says 9:29:10
